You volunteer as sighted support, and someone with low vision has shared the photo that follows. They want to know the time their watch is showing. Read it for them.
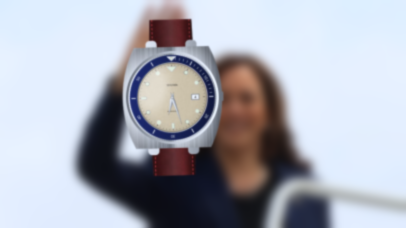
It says 6:27
